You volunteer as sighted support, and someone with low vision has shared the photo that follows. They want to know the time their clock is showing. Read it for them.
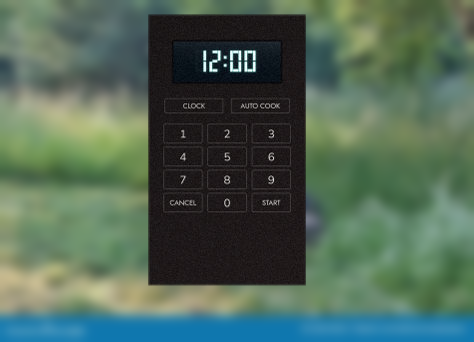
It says 12:00
